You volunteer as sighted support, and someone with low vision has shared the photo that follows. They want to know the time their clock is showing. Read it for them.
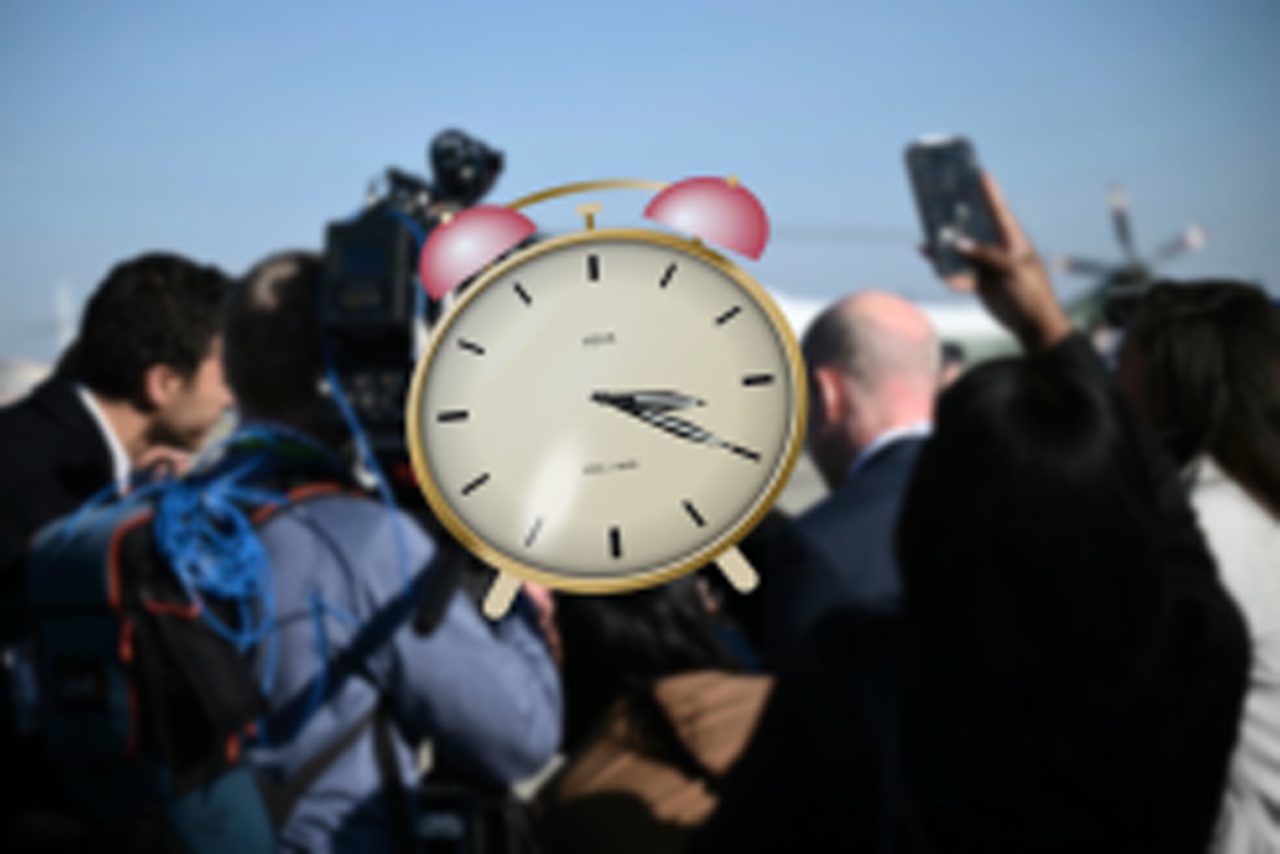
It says 3:20
